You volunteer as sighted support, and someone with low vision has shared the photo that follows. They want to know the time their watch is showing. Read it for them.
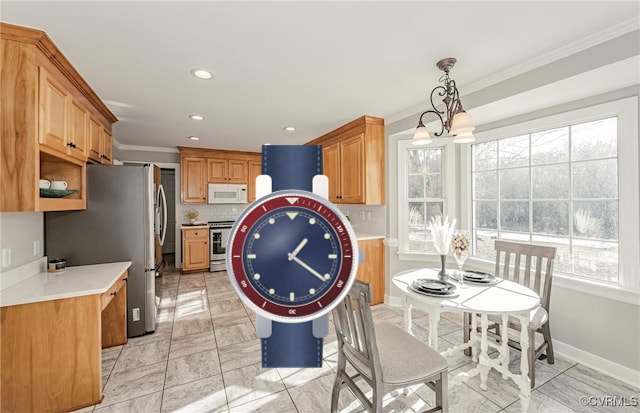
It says 1:21
